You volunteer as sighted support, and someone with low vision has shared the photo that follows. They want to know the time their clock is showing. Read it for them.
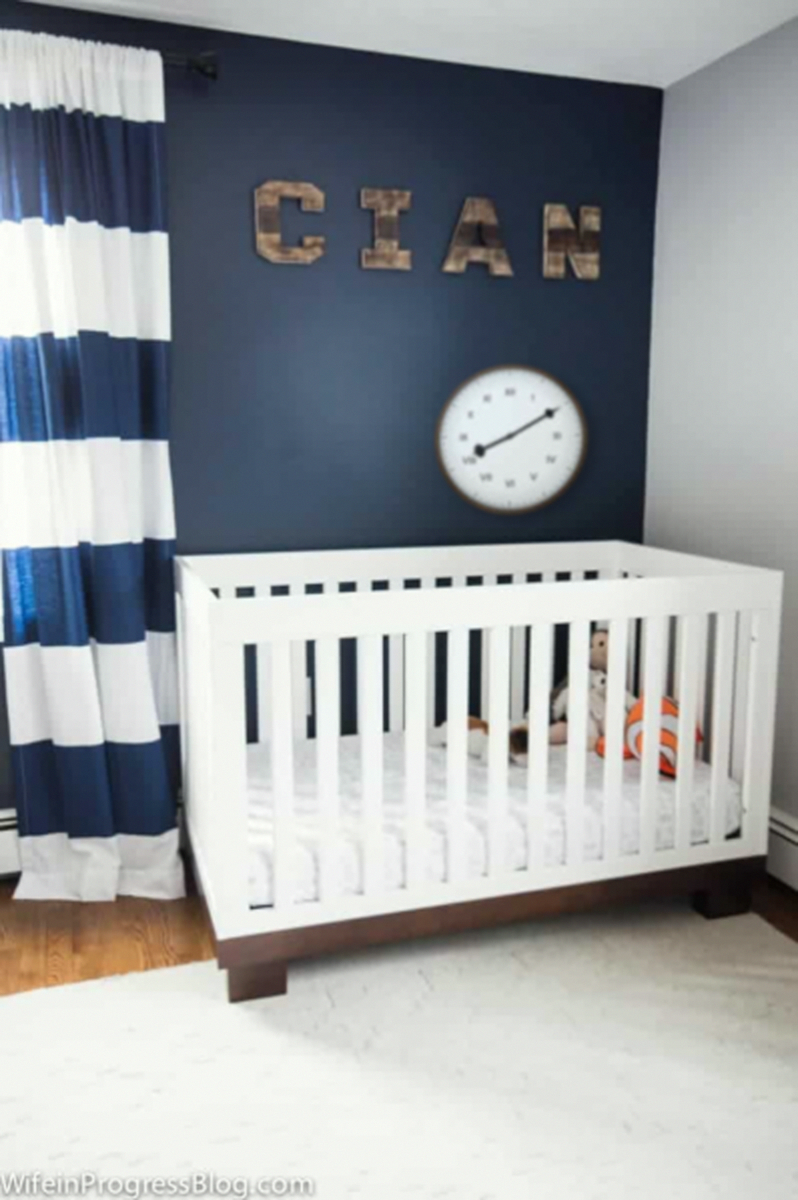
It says 8:10
